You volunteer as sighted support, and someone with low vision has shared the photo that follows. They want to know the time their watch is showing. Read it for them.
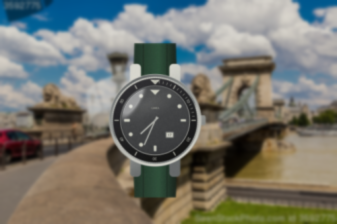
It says 7:34
